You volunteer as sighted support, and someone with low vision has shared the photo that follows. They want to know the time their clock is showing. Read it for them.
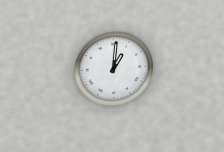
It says 1:01
